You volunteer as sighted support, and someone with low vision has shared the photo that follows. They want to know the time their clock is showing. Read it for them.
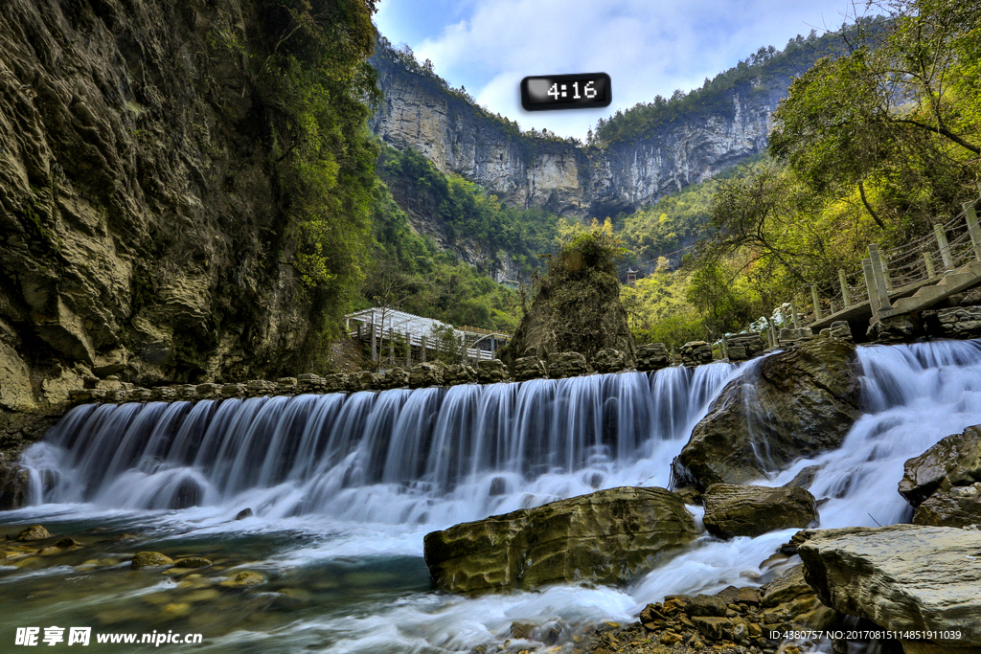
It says 4:16
